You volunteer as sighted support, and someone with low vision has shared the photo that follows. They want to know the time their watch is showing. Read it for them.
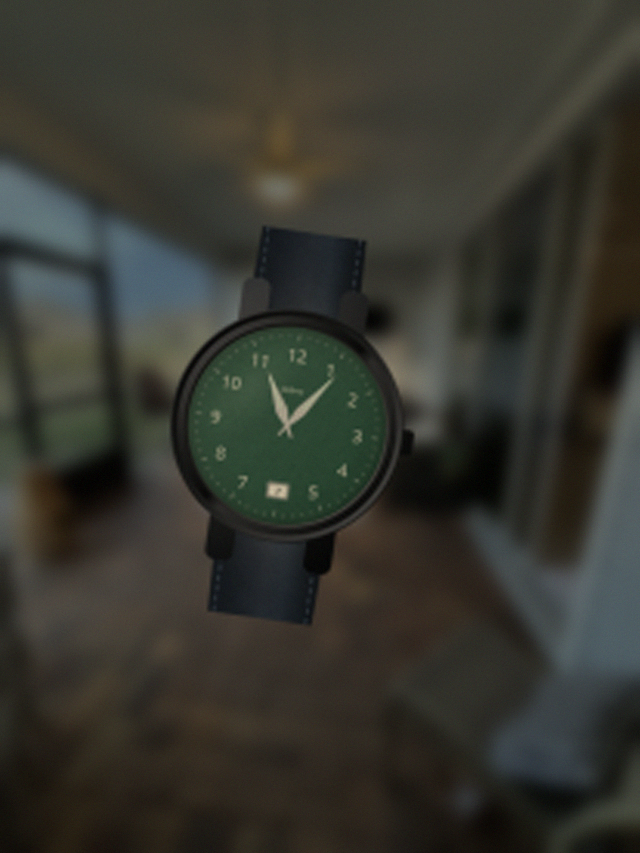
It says 11:06
